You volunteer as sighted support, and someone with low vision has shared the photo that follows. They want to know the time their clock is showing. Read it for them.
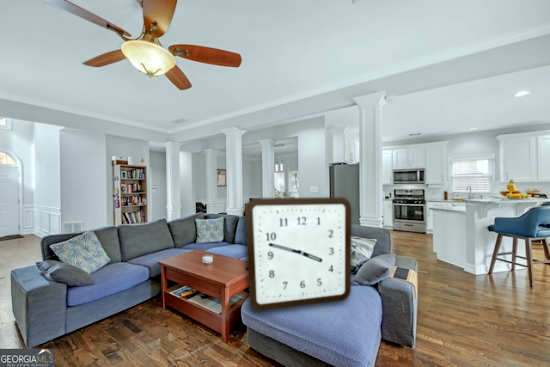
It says 3:48
